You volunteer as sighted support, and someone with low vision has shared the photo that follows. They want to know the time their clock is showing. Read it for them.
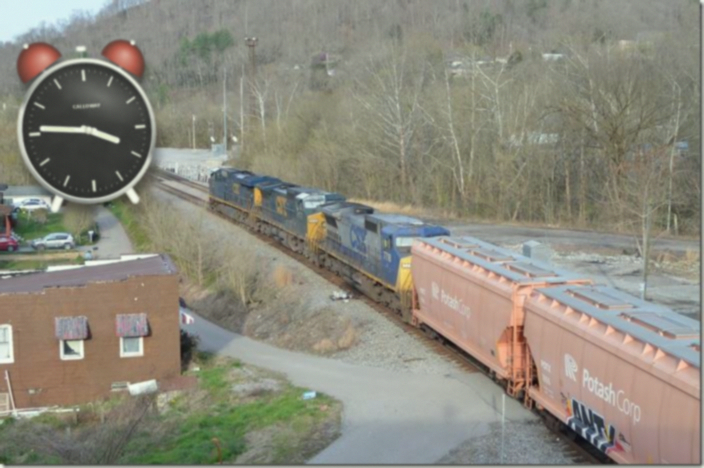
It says 3:46
